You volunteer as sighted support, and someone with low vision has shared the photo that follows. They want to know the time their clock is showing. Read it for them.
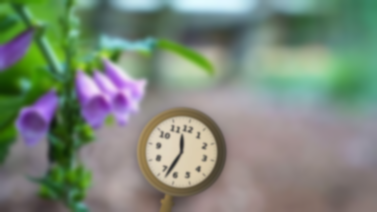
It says 11:33
